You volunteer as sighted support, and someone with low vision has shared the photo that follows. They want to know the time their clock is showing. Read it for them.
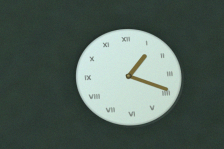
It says 1:19
